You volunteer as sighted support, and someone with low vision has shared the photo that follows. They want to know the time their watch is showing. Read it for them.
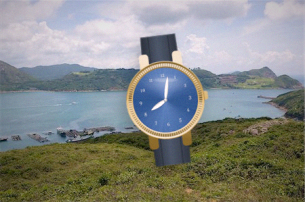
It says 8:02
